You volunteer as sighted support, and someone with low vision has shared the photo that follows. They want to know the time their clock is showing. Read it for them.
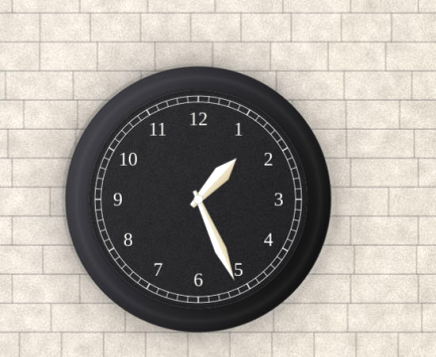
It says 1:26
